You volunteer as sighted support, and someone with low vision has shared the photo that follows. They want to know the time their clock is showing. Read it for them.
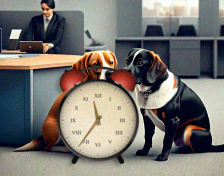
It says 11:36
